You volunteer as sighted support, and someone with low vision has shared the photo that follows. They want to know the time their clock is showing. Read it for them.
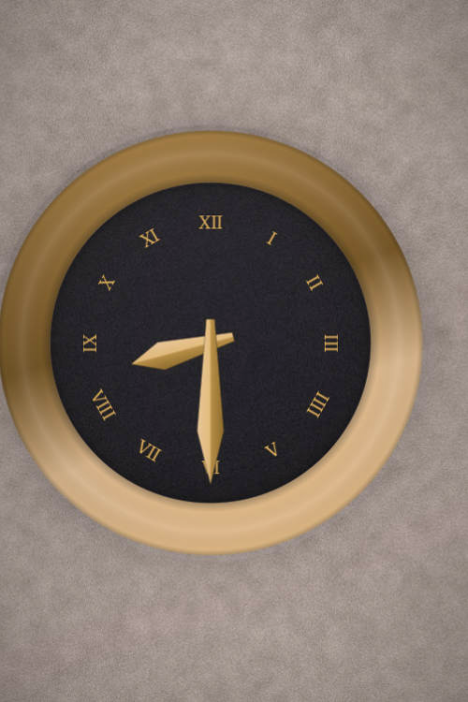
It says 8:30
